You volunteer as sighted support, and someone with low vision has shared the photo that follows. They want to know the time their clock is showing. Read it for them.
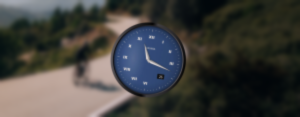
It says 11:18
